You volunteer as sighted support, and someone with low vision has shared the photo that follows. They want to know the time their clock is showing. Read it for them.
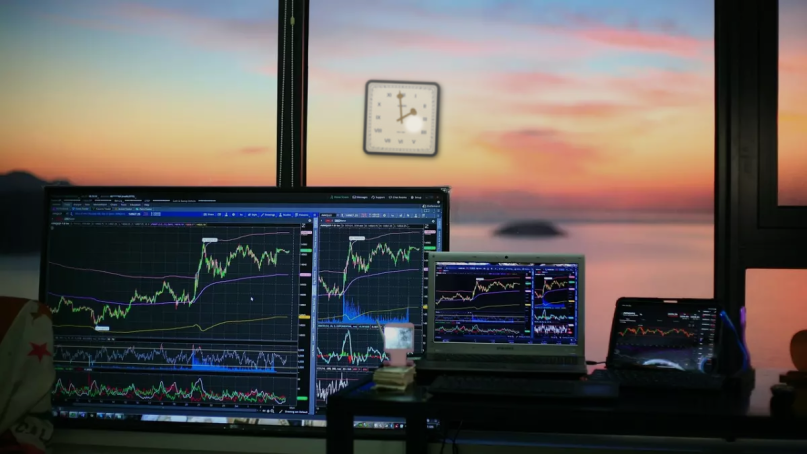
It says 1:59
